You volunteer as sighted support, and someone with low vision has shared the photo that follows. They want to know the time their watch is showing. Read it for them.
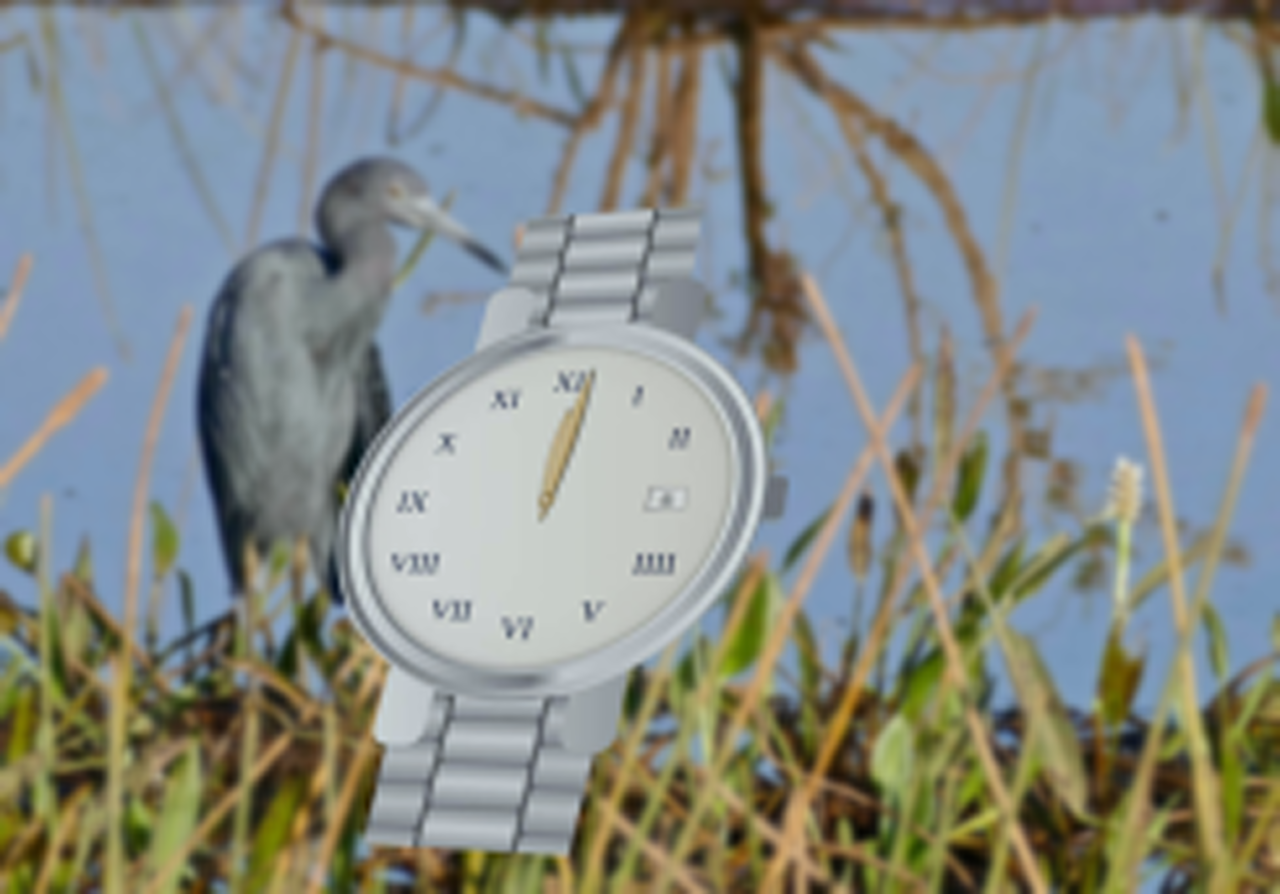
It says 12:01
